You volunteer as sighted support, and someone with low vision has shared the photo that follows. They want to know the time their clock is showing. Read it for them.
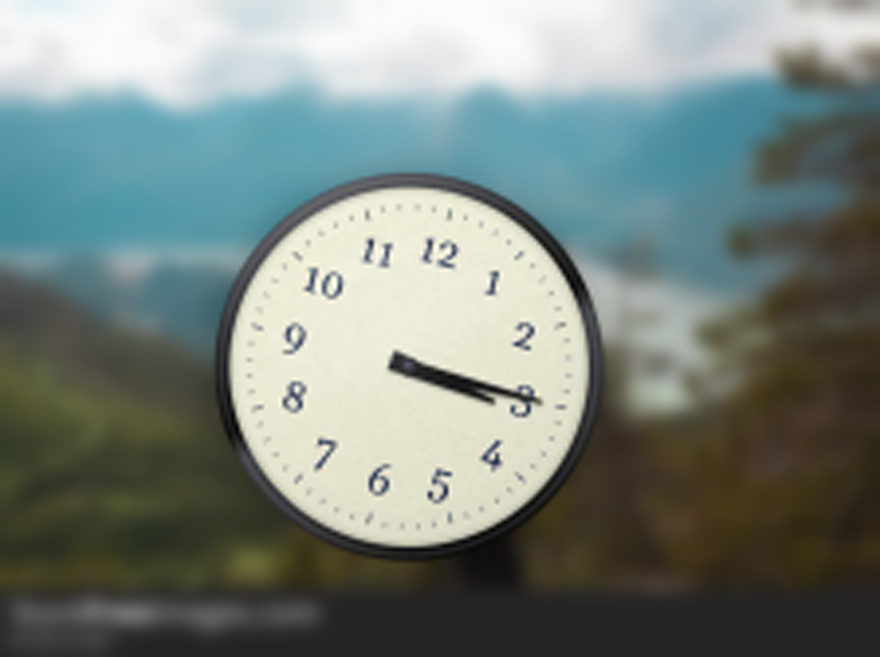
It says 3:15
